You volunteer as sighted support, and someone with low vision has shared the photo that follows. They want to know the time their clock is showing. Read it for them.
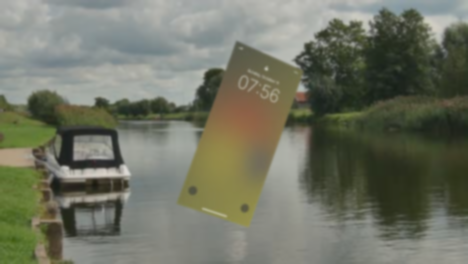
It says 7:56
